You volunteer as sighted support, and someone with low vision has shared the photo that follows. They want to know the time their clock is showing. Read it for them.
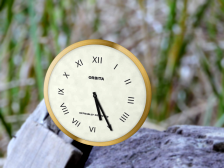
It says 5:25
